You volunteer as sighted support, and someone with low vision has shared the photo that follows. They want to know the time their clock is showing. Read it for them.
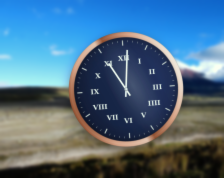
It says 11:01
